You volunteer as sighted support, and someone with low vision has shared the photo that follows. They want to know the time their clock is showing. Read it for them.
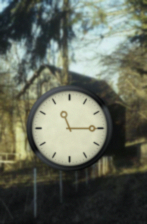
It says 11:15
